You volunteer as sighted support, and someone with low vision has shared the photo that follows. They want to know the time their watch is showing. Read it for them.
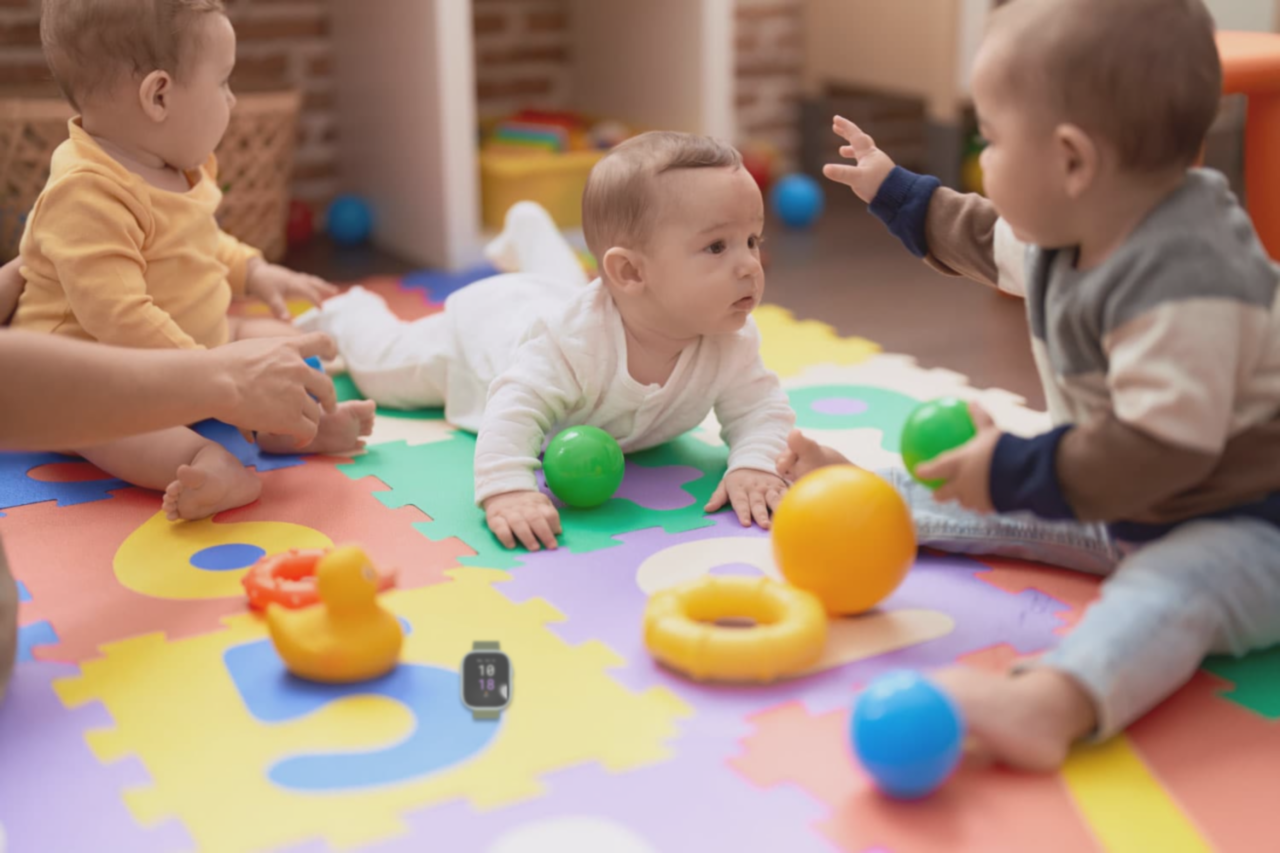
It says 10:18
